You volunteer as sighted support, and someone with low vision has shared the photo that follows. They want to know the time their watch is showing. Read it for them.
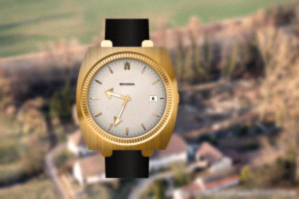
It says 9:34
